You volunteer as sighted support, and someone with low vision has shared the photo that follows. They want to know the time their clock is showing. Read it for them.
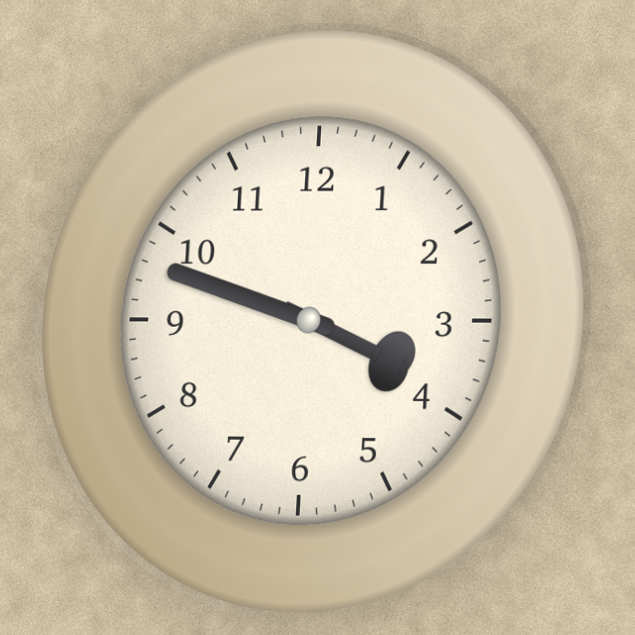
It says 3:48
